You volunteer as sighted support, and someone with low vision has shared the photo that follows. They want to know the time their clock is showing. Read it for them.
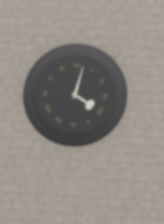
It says 4:02
